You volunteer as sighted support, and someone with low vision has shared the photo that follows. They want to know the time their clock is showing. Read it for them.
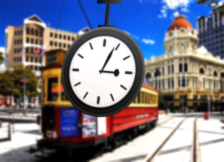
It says 3:04
